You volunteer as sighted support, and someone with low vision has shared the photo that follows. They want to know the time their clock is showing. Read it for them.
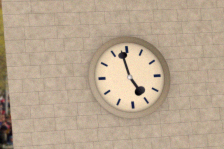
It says 4:58
